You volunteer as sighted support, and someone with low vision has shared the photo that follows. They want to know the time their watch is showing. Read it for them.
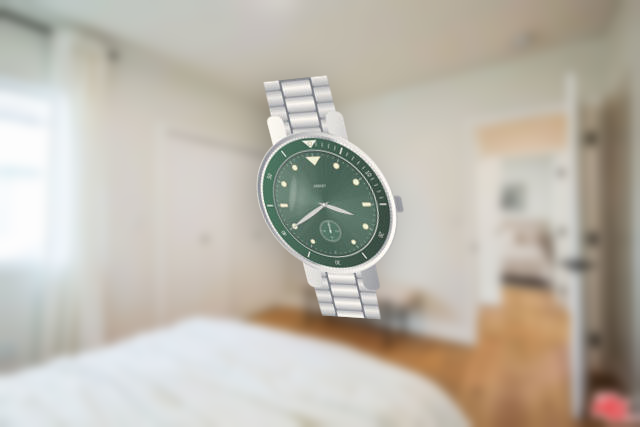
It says 3:40
